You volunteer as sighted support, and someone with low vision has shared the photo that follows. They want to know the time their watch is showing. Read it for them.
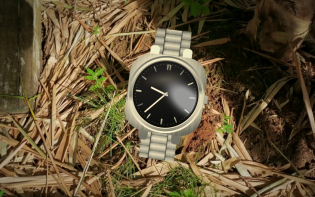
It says 9:37
